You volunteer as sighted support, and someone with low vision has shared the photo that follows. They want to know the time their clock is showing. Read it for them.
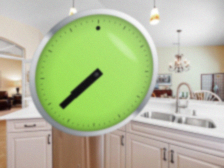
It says 7:38
